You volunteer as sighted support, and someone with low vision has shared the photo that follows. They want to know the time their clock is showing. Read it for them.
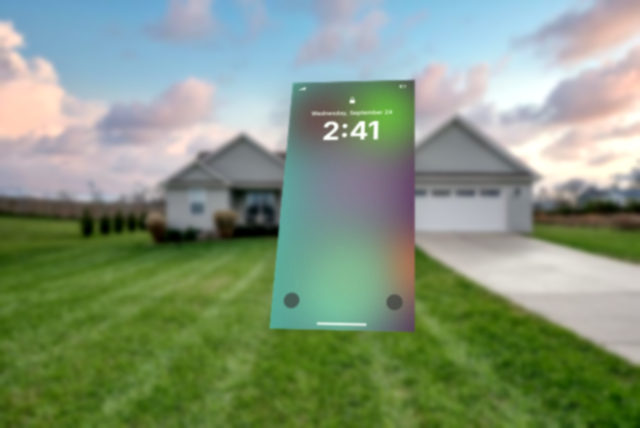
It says 2:41
